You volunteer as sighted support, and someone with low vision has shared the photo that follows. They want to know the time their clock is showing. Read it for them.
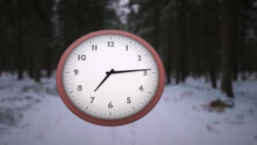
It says 7:14
